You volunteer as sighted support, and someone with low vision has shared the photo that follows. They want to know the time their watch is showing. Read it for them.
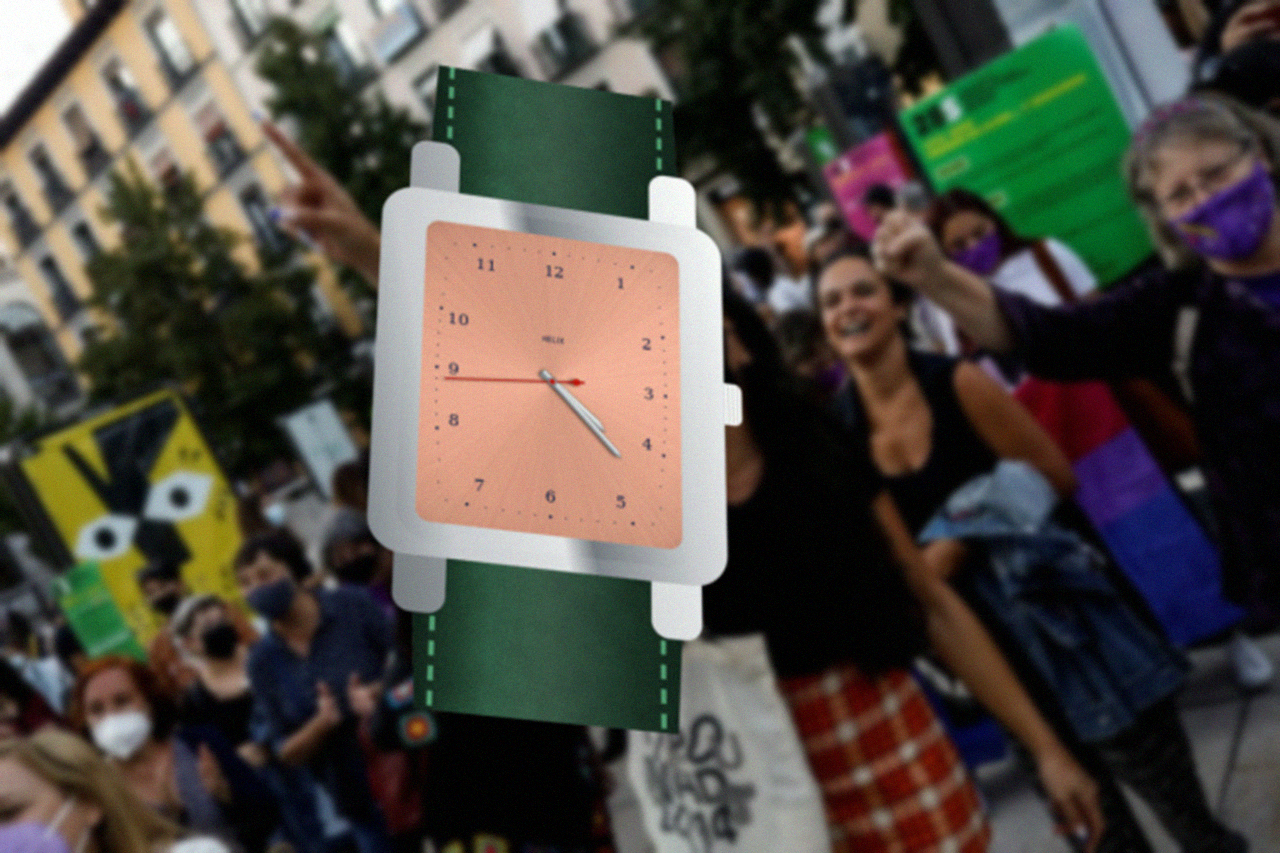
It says 4:22:44
